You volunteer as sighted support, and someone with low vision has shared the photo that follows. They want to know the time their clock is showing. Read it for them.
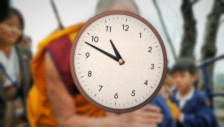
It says 10:48
